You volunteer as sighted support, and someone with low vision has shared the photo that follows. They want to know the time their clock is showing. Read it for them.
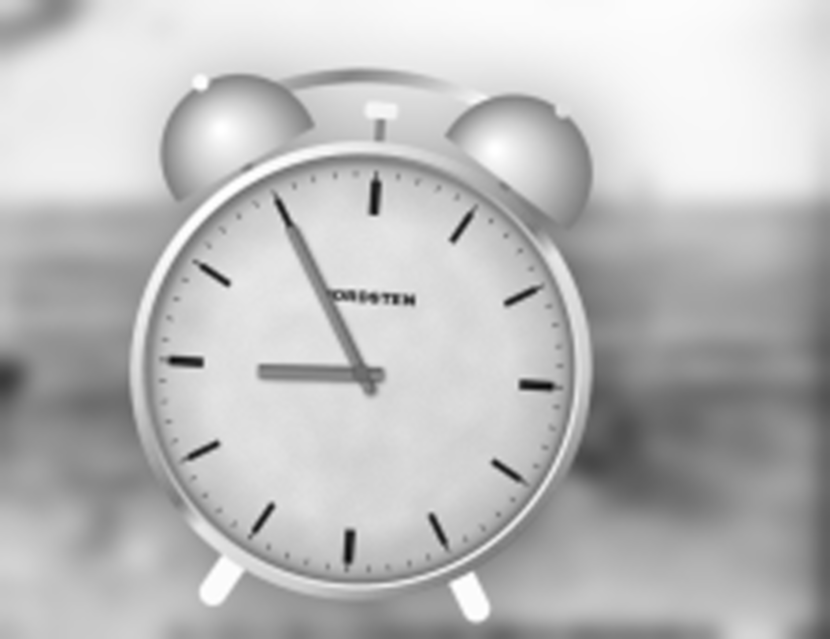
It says 8:55
